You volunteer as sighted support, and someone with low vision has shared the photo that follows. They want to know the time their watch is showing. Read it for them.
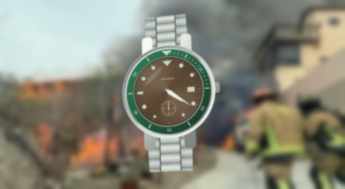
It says 4:21
